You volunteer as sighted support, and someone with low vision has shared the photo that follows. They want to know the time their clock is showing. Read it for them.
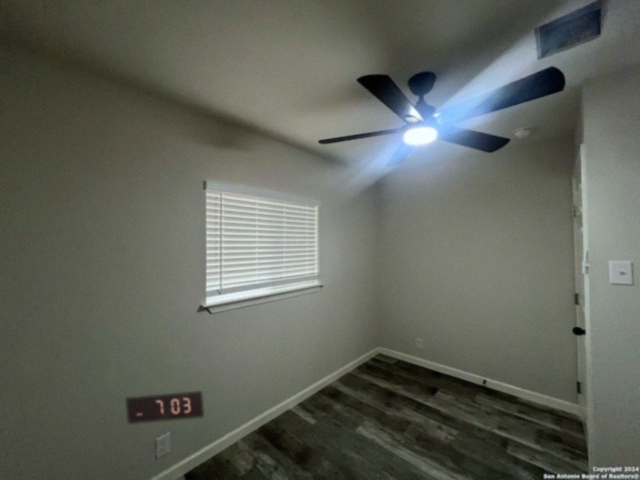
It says 7:03
